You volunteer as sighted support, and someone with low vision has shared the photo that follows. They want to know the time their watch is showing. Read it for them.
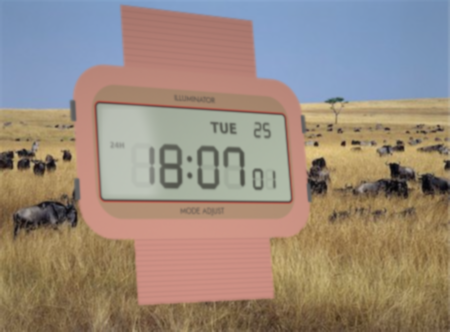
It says 18:07:01
